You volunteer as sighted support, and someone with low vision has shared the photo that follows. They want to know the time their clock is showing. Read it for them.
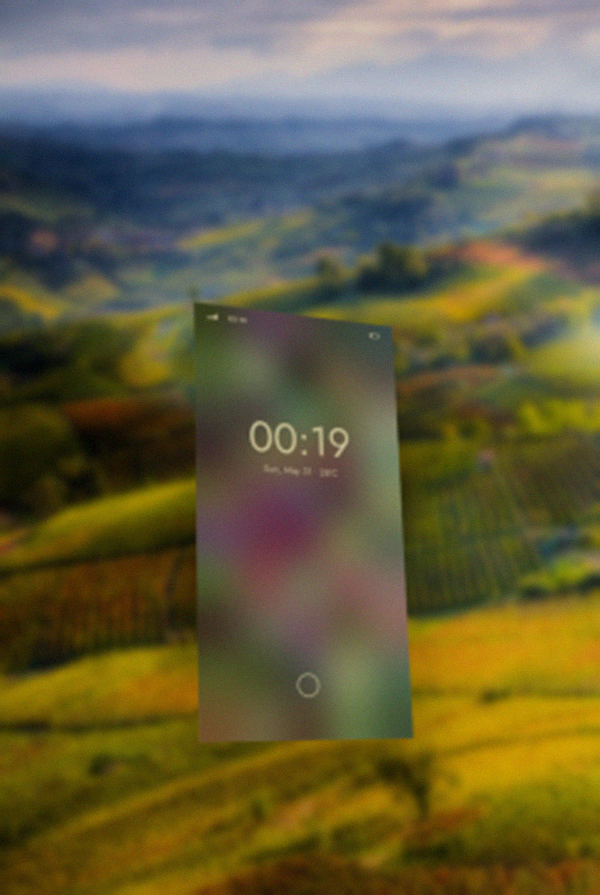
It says 0:19
